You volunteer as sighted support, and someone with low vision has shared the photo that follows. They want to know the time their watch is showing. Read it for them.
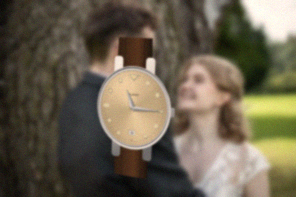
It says 11:15
